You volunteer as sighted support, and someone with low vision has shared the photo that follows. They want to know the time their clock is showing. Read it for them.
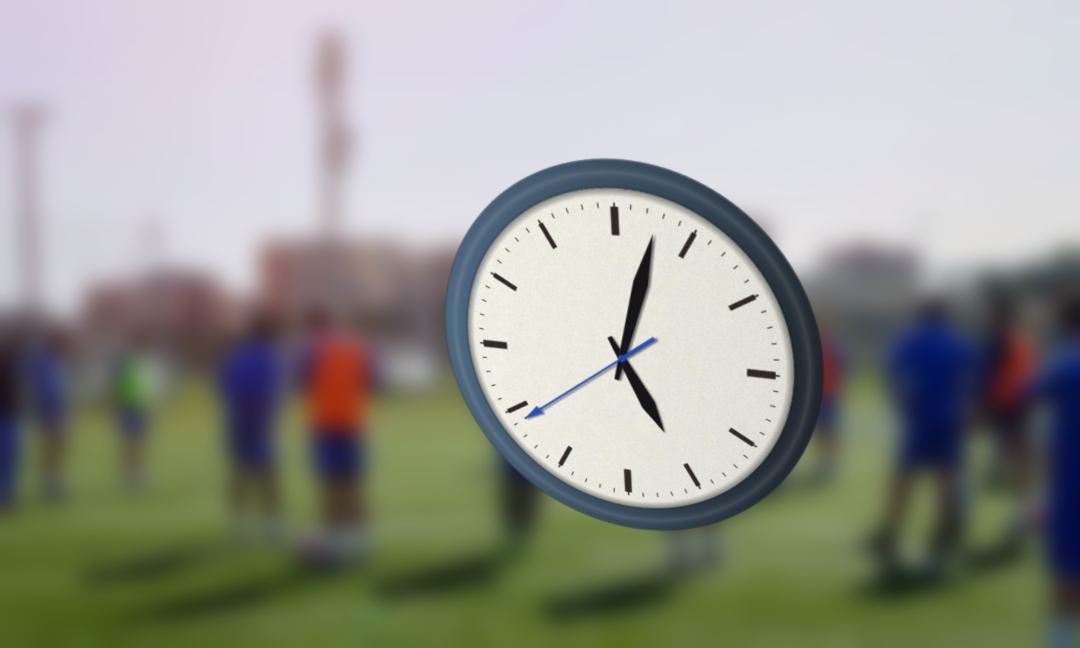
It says 5:02:39
